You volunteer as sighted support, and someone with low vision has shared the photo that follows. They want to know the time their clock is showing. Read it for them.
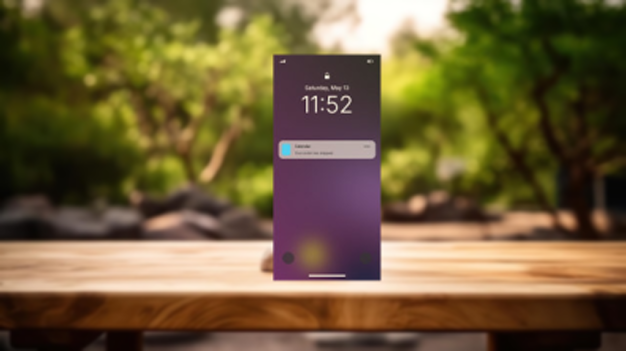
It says 11:52
